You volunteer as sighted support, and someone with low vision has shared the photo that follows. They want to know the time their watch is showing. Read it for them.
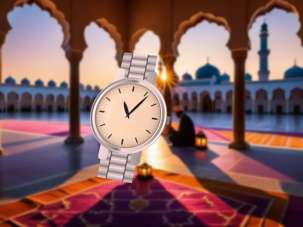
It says 11:06
